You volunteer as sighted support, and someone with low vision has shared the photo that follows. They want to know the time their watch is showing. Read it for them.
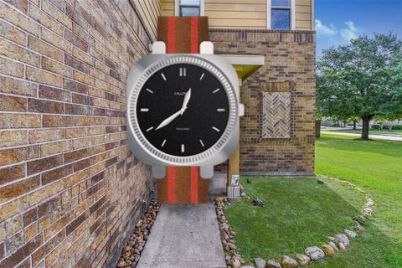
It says 12:39
